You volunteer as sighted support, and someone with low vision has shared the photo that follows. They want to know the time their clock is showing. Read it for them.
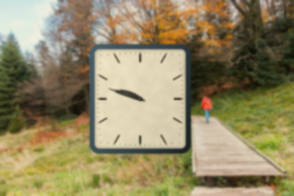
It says 9:48
